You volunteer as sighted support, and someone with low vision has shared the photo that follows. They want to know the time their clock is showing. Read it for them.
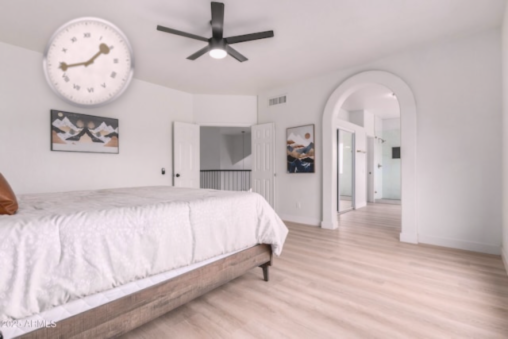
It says 1:44
